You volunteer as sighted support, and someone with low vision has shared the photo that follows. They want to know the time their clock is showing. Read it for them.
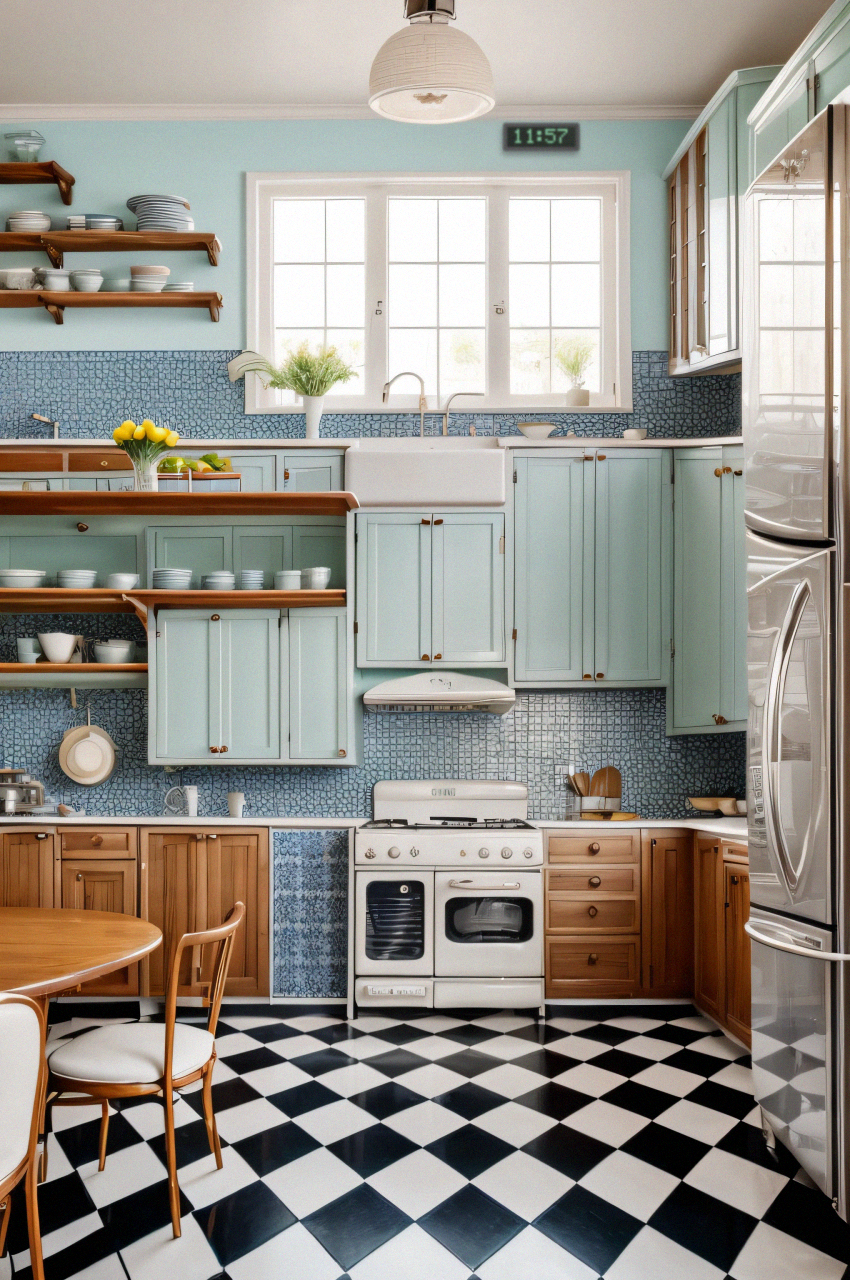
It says 11:57
